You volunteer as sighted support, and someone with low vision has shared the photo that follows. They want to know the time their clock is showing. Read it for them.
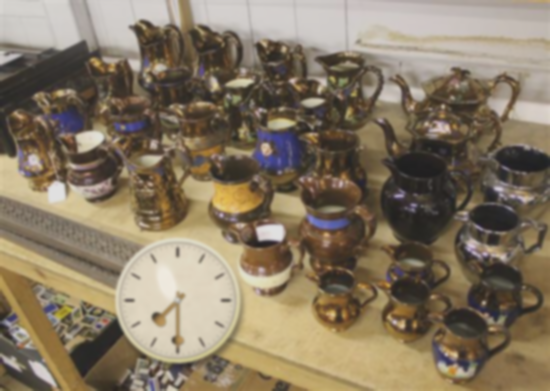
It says 7:30
